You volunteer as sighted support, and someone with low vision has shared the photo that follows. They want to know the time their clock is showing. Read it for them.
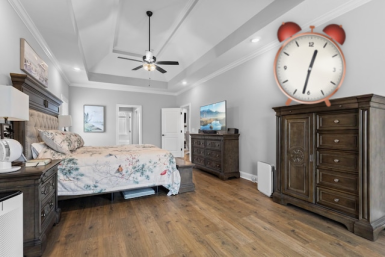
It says 12:32
